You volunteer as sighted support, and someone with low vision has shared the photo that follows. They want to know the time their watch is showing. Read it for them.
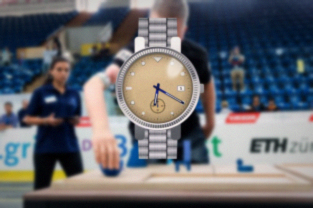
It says 6:20
